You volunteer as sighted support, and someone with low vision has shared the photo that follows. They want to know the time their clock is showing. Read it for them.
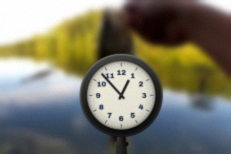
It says 12:53
